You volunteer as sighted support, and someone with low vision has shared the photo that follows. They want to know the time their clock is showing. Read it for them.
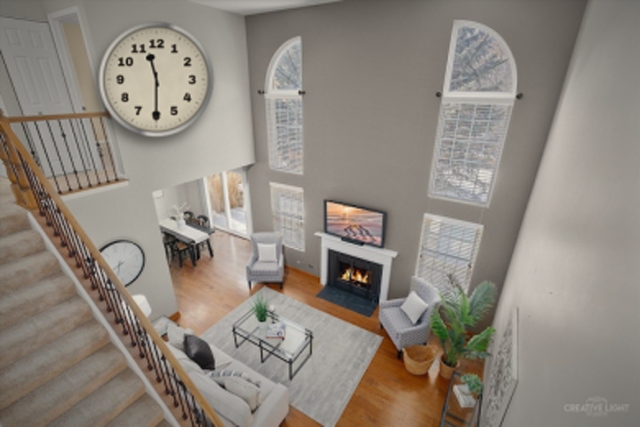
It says 11:30
